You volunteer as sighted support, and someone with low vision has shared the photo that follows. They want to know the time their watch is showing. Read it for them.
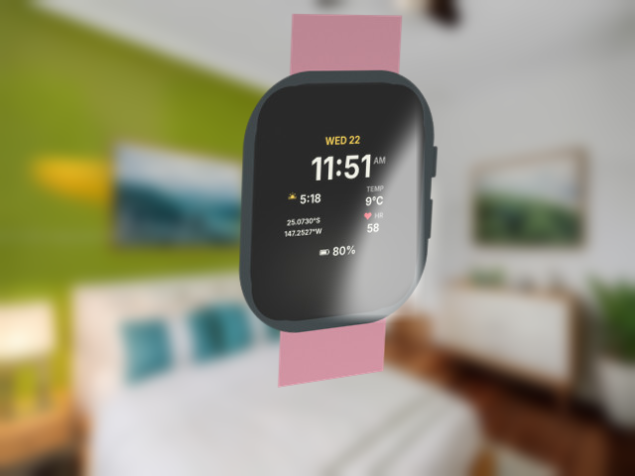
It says 11:51
